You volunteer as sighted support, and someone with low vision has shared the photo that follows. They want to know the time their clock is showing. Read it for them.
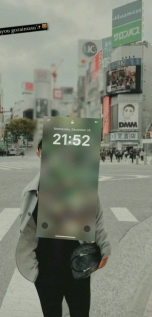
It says 21:52
